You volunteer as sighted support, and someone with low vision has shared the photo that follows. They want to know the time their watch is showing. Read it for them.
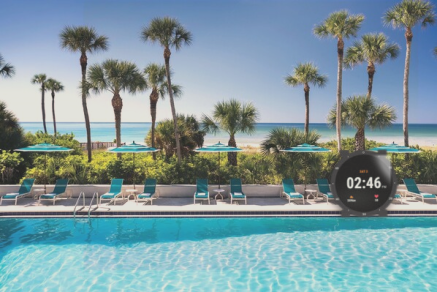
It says 2:46
